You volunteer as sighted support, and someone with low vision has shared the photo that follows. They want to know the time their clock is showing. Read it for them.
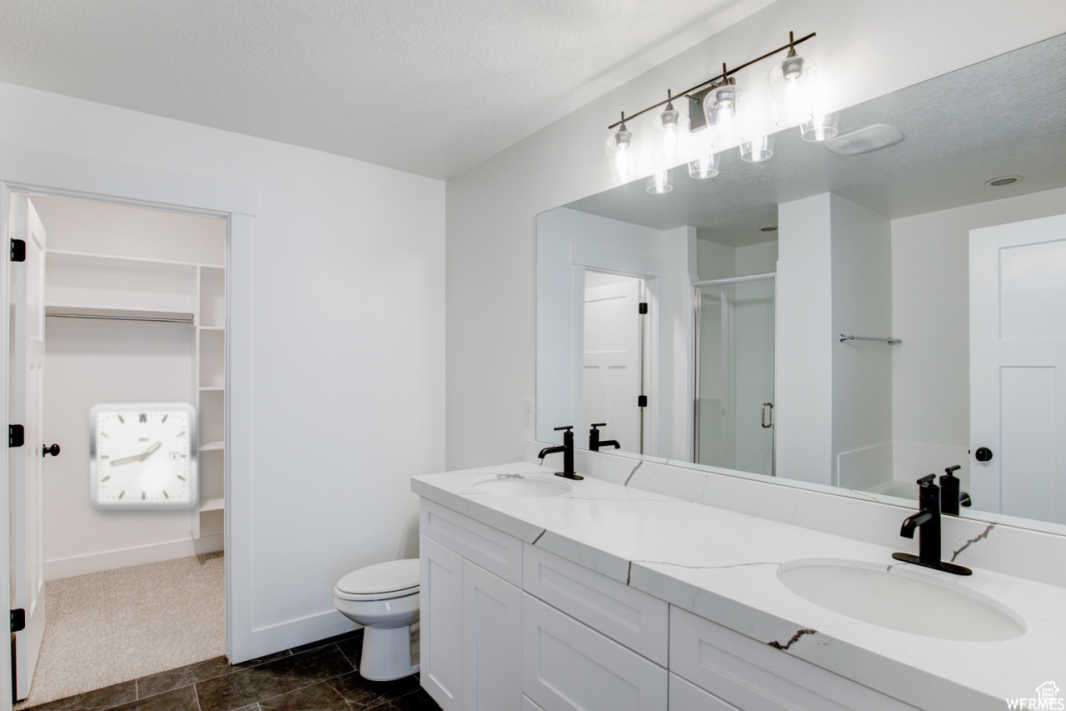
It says 1:43
